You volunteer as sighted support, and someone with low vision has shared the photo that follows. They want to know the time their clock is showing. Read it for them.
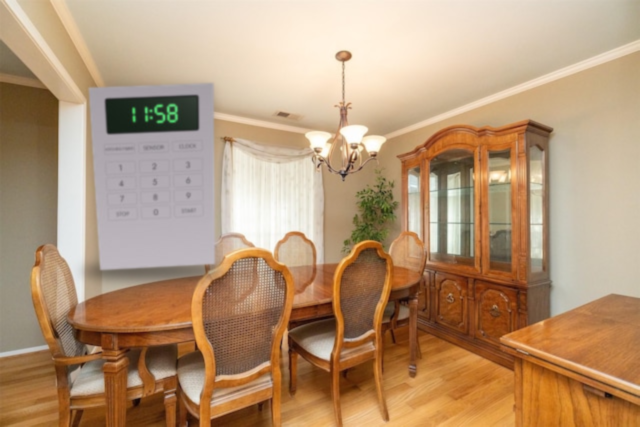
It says 11:58
